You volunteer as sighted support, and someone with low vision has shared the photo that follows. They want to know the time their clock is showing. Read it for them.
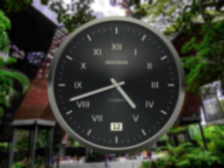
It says 4:42
